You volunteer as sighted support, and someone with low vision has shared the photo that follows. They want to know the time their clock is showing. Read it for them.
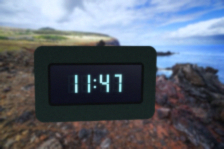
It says 11:47
